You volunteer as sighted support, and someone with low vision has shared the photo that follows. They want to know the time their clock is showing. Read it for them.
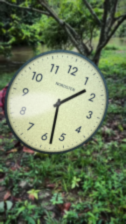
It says 1:28
